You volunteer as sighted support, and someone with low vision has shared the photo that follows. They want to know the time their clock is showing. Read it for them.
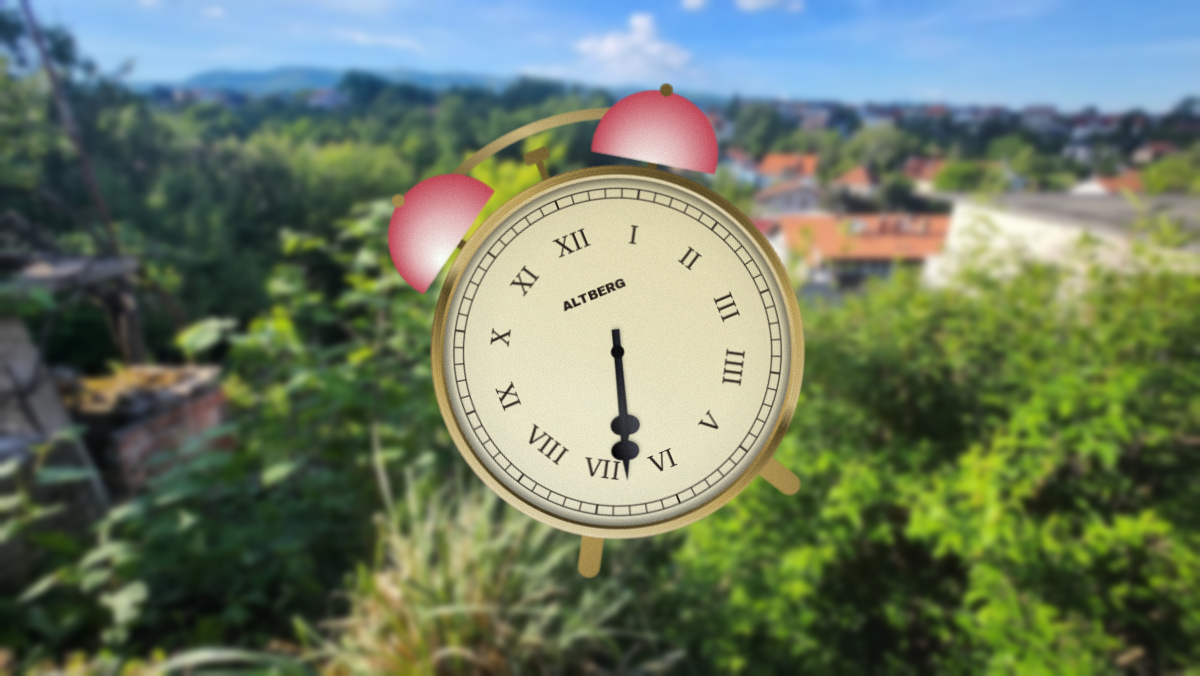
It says 6:33
